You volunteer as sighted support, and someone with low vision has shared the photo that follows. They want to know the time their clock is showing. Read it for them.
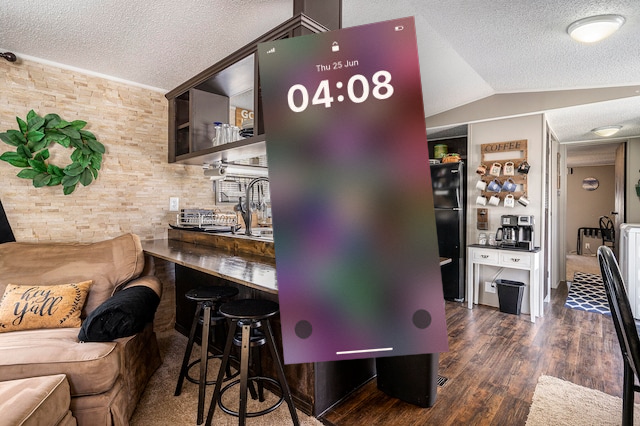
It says 4:08
